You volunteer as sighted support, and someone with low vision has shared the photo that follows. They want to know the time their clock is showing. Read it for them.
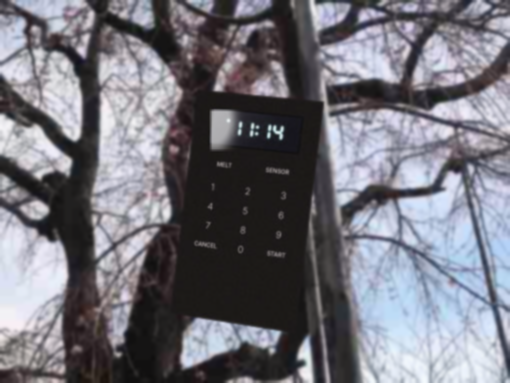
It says 11:14
